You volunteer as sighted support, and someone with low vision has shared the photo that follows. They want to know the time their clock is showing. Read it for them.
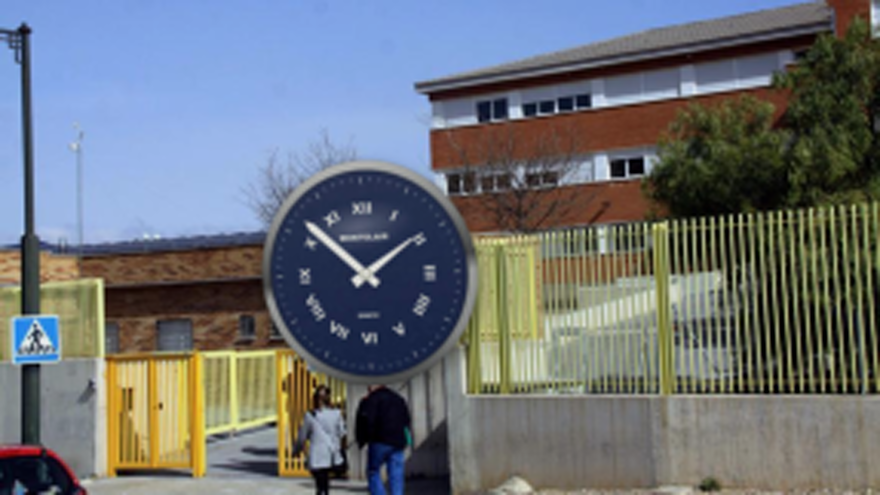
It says 1:52
